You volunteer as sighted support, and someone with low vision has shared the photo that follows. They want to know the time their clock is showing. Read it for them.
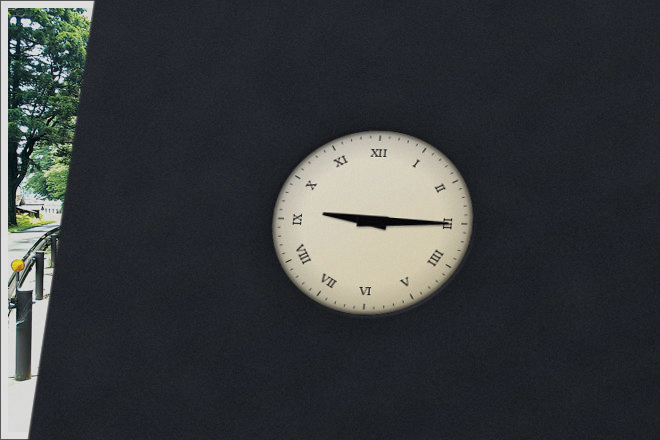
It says 9:15
